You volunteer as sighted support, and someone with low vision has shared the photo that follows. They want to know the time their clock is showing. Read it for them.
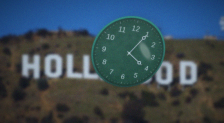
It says 4:05
